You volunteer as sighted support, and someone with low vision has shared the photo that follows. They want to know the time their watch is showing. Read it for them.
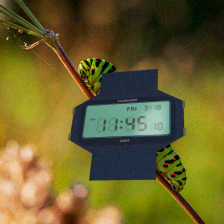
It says 11:45:10
